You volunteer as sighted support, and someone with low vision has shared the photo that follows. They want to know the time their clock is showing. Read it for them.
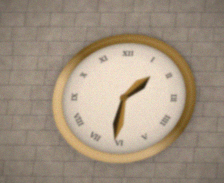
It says 1:31
